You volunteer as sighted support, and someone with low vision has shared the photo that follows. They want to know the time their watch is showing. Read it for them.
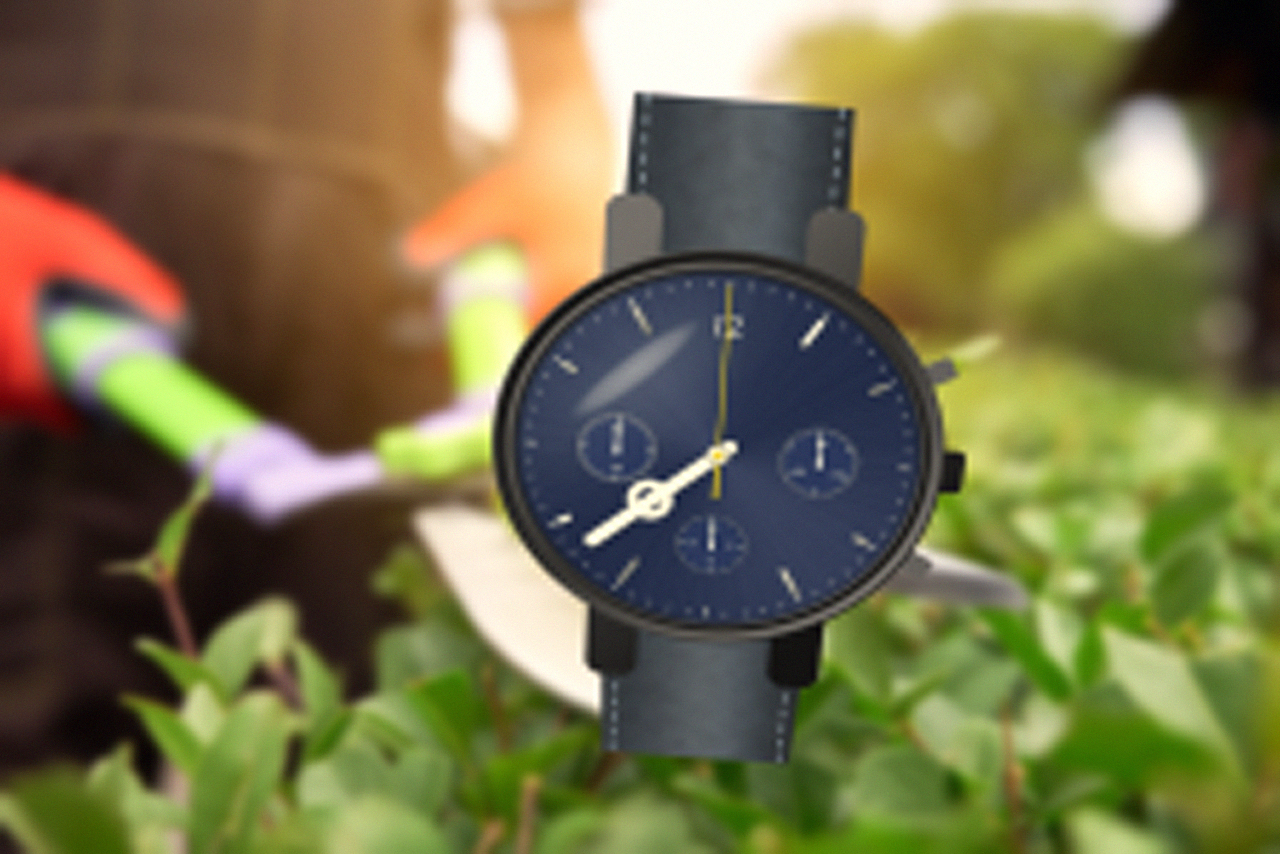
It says 7:38
